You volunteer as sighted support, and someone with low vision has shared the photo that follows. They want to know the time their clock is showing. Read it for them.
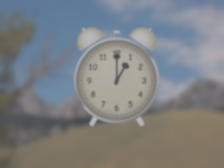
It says 1:00
